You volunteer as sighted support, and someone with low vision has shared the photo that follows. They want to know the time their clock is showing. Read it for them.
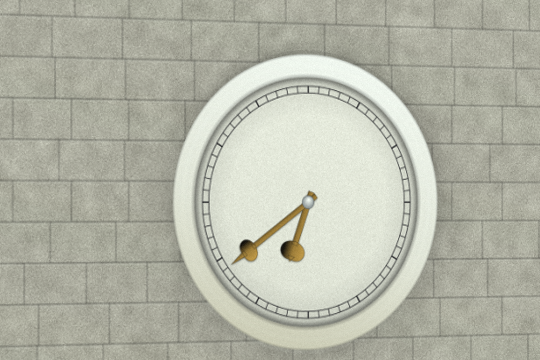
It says 6:39
